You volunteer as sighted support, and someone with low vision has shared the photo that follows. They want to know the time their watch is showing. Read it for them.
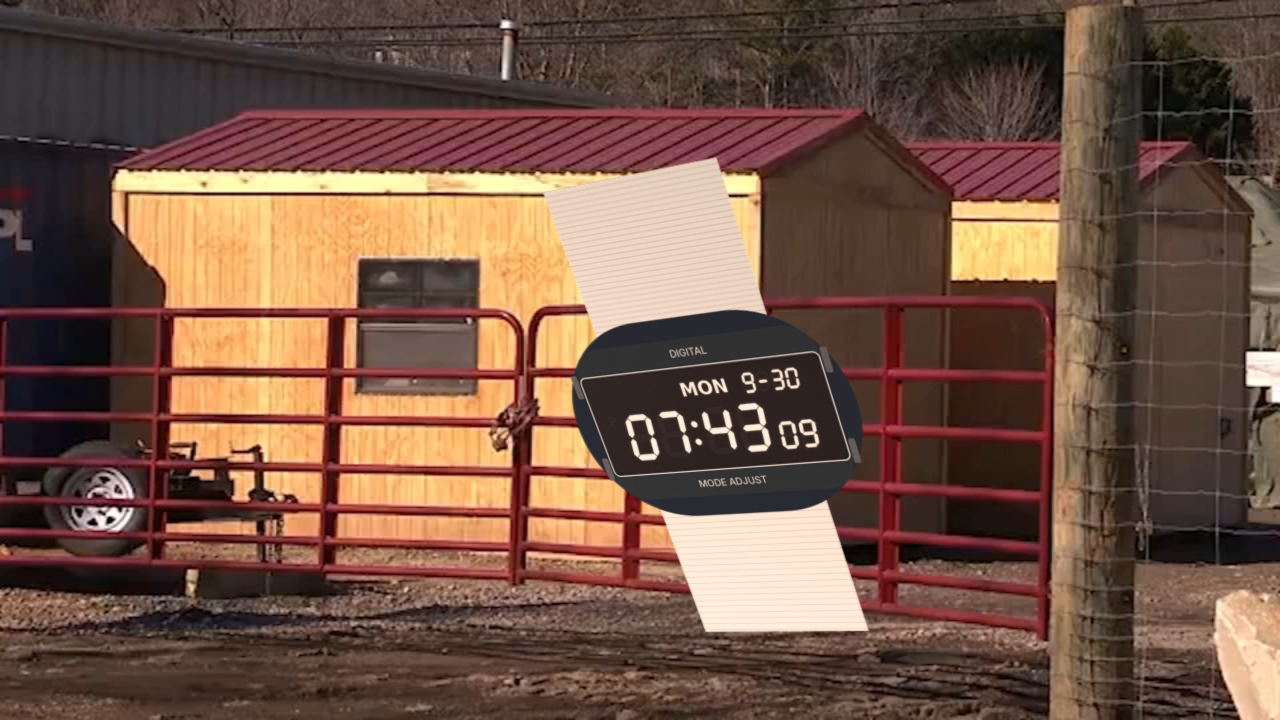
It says 7:43:09
